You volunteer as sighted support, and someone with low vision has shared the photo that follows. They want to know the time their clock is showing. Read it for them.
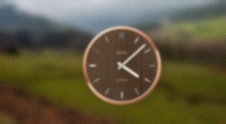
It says 4:08
